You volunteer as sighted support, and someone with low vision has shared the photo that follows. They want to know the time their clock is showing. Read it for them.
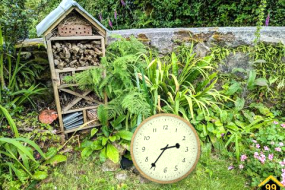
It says 2:36
